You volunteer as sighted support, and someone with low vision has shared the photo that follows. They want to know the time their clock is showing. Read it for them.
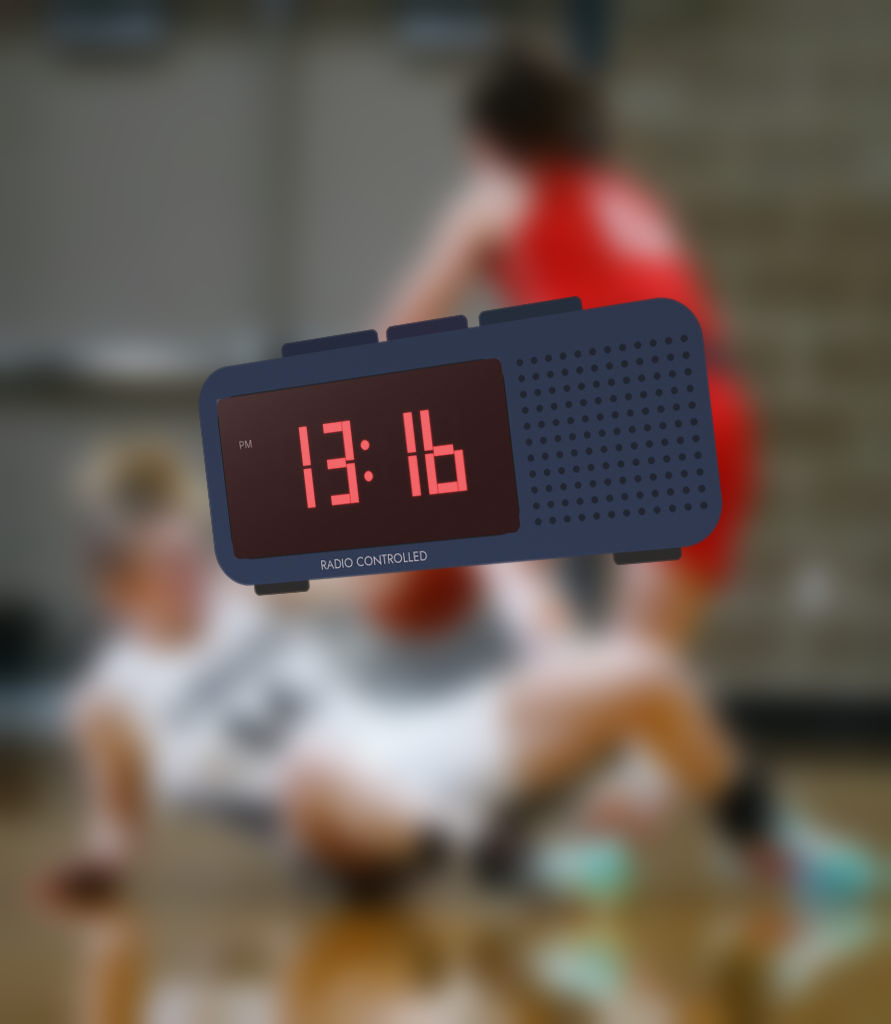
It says 13:16
